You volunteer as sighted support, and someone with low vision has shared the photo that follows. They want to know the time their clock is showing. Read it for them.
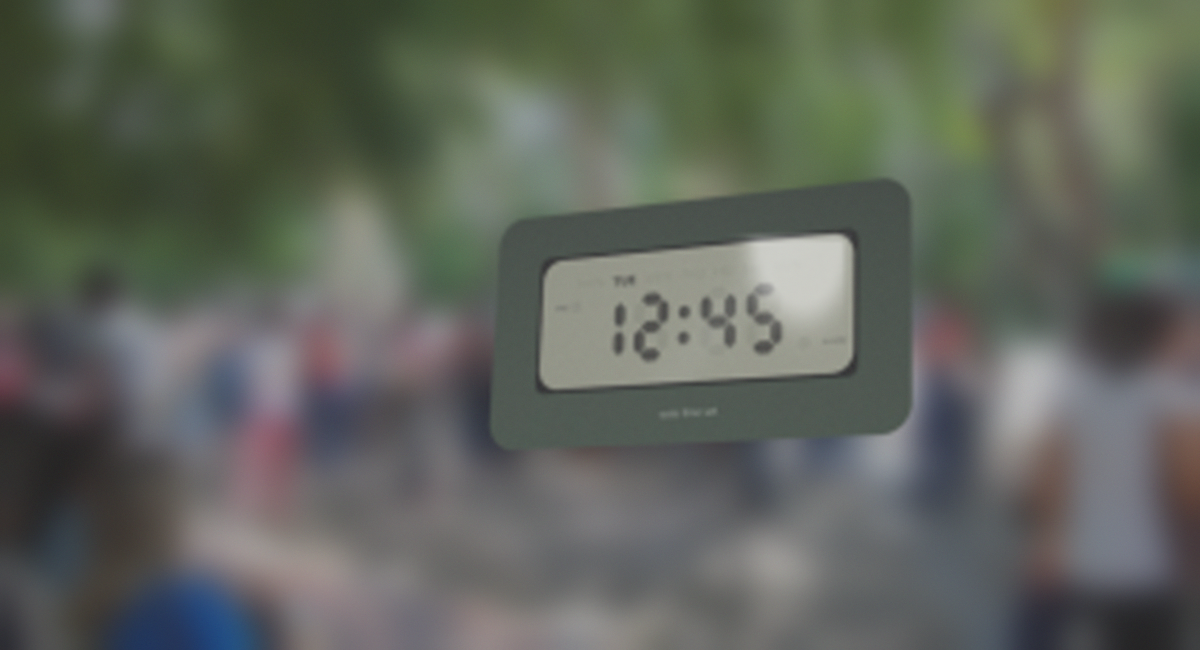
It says 12:45
